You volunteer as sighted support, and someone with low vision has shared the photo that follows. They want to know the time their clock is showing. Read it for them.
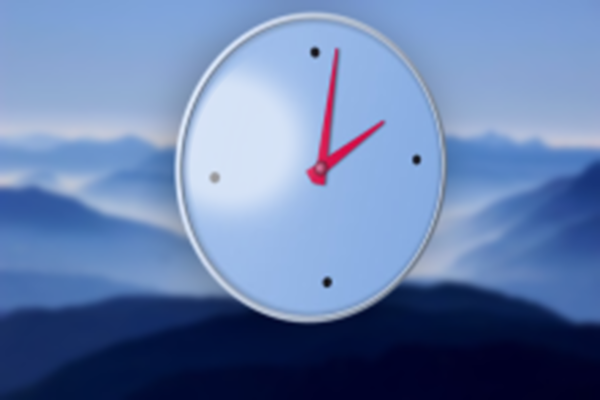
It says 2:02
